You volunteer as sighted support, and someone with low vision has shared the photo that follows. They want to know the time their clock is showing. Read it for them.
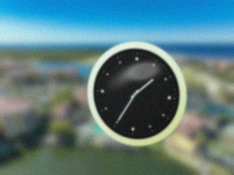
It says 1:35
